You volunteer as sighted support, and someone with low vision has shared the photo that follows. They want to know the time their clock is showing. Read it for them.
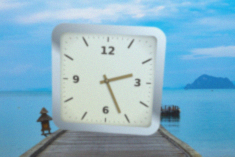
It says 2:26
